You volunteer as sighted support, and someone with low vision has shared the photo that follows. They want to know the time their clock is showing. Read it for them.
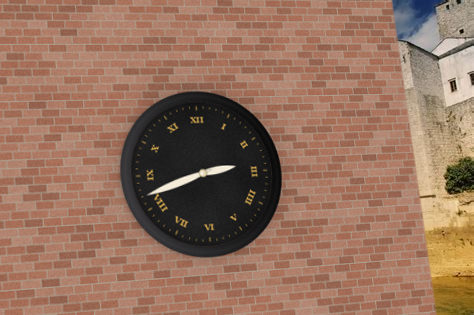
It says 2:42
